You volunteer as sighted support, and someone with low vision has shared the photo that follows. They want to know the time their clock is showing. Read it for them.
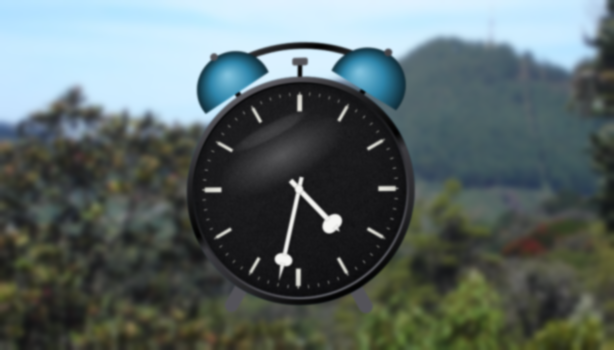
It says 4:32
